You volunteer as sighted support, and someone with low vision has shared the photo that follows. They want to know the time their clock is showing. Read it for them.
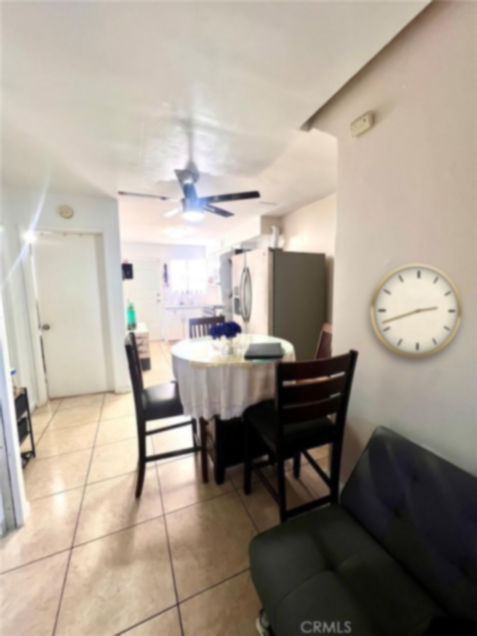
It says 2:42
